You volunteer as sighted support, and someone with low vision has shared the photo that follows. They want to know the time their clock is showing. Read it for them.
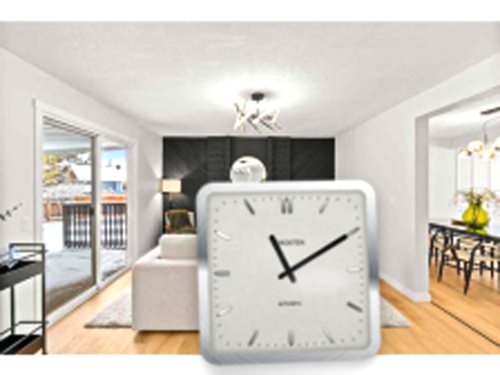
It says 11:10
